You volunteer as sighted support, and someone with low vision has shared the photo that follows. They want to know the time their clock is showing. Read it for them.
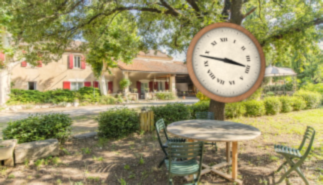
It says 3:48
